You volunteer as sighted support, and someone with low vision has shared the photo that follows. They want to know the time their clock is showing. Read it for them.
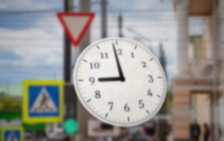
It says 8:59
